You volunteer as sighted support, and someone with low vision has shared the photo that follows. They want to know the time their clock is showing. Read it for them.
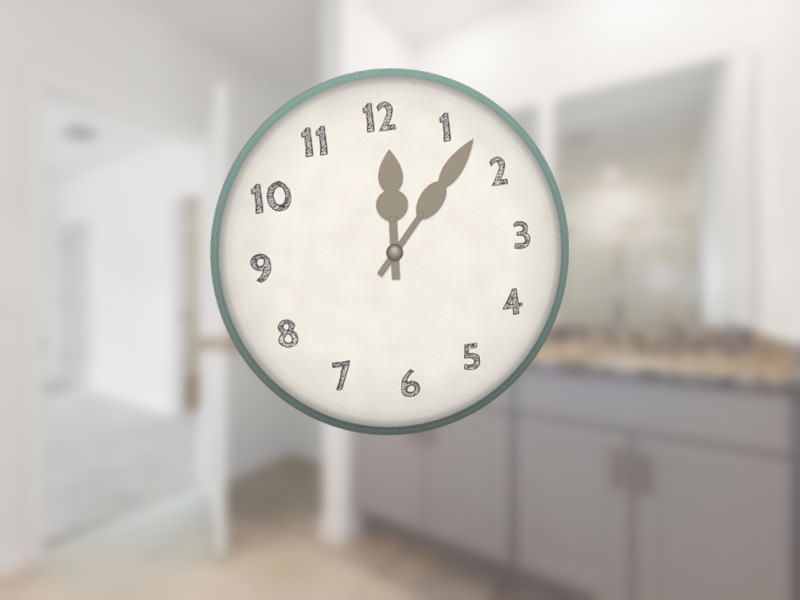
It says 12:07
